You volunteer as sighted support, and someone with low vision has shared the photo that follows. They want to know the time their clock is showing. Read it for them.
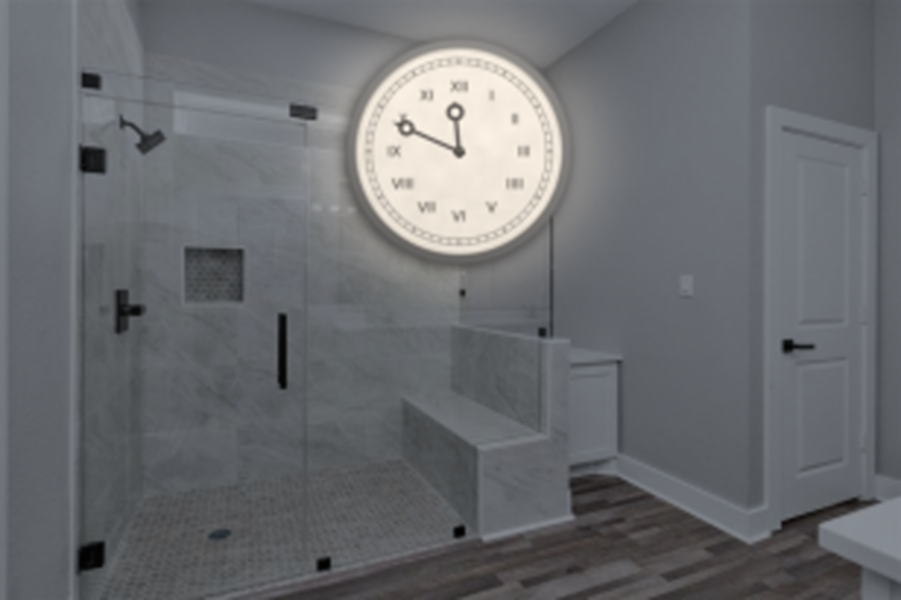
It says 11:49
